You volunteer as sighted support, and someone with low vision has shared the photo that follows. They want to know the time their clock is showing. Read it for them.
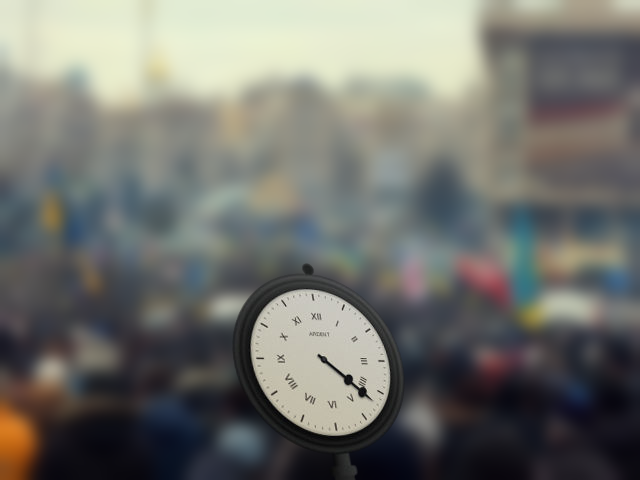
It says 4:22
